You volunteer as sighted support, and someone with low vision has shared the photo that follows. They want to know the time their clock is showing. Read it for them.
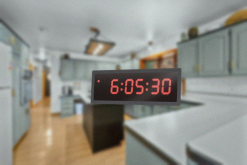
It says 6:05:30
